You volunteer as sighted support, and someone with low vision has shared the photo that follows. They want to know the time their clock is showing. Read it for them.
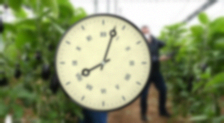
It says 8:03
